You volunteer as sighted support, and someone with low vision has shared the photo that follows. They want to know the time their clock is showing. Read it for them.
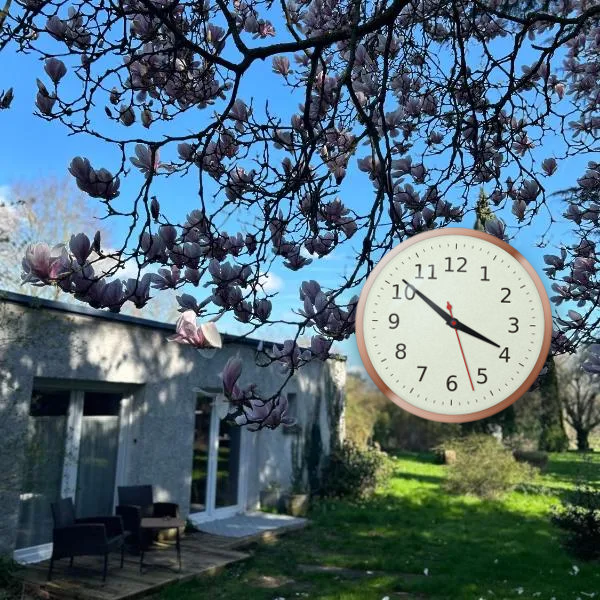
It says 3:51:27
